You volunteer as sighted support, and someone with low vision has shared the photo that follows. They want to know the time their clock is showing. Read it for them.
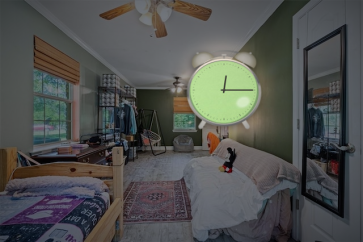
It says 12:15
